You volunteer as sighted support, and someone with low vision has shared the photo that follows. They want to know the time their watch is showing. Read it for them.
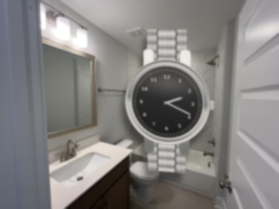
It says 2:19
